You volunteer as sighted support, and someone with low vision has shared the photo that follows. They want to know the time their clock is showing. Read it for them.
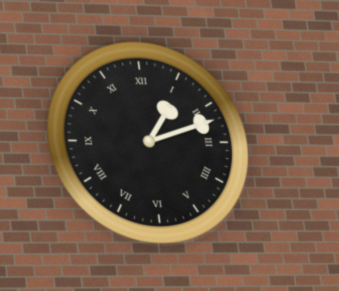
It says 1:12
